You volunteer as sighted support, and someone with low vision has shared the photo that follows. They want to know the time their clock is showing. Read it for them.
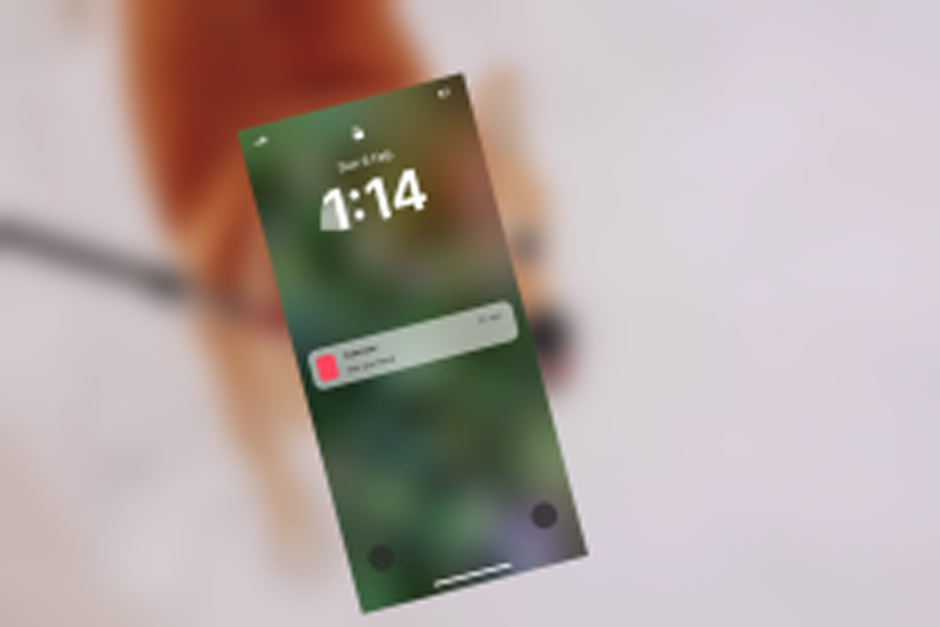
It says 1:14
